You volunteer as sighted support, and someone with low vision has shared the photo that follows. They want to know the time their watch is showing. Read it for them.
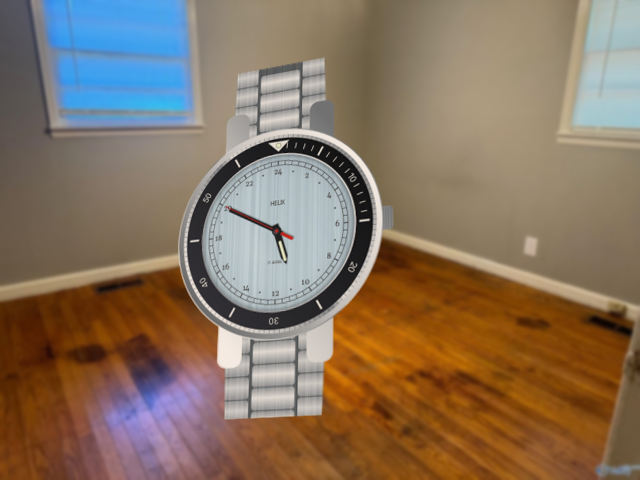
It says 10:49:50
